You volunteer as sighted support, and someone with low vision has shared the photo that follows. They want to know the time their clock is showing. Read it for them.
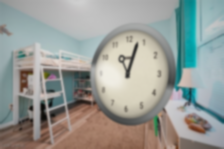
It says 11:03
